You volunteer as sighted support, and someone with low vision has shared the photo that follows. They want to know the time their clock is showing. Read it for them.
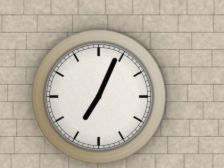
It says 7:04
